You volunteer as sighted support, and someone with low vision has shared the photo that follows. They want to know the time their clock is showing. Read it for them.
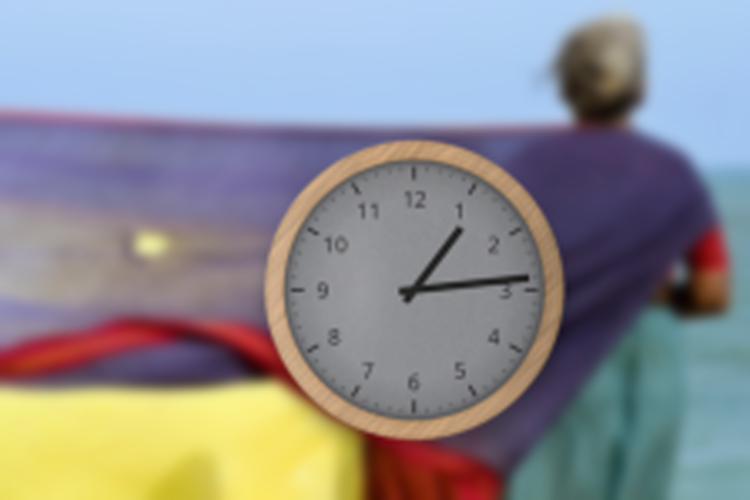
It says 1:14
